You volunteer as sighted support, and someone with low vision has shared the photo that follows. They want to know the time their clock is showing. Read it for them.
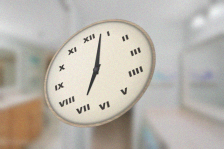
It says 7:03
